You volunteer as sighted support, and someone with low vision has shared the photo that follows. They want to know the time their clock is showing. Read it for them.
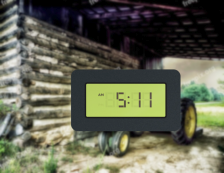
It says 5:11
